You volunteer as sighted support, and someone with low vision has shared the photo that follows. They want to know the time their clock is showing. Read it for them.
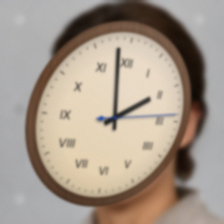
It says 1:58:14
